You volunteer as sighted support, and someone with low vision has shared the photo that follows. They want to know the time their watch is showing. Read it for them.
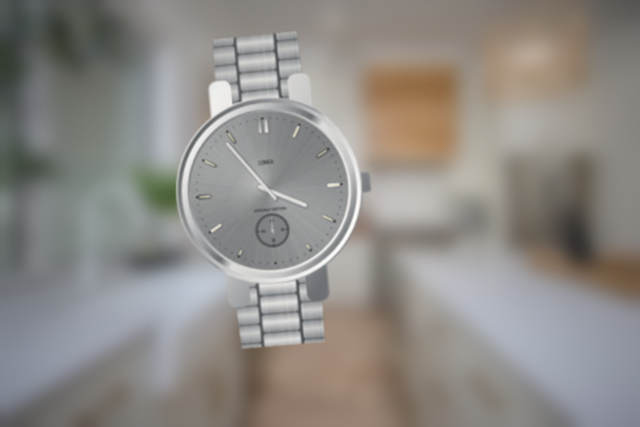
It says 3:54
